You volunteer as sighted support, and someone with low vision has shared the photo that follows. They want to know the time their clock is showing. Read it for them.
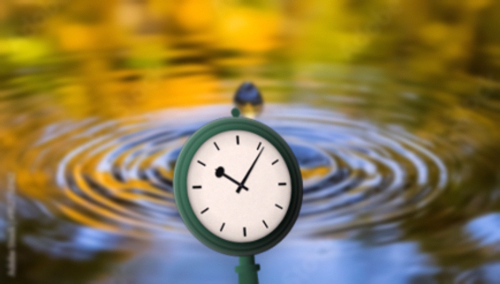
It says 10:06
